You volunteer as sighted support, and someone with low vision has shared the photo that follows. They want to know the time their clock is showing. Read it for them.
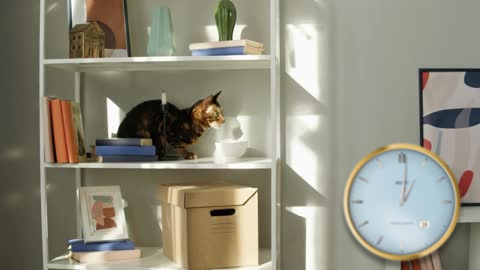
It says 1:01
